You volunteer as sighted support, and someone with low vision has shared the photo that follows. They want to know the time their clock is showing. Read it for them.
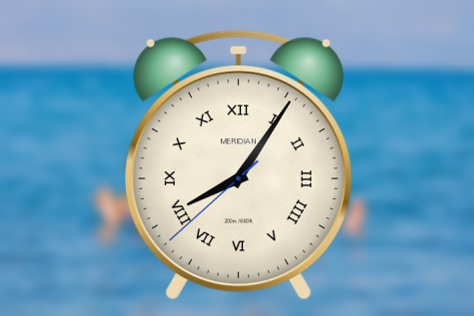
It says 8:05:38
